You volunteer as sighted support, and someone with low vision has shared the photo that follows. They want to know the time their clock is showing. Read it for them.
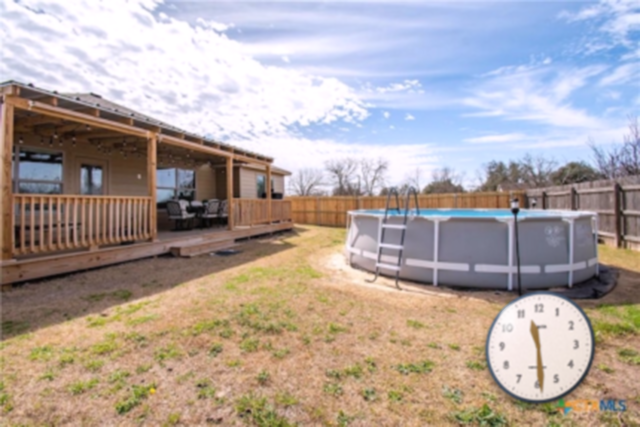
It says 11:29
